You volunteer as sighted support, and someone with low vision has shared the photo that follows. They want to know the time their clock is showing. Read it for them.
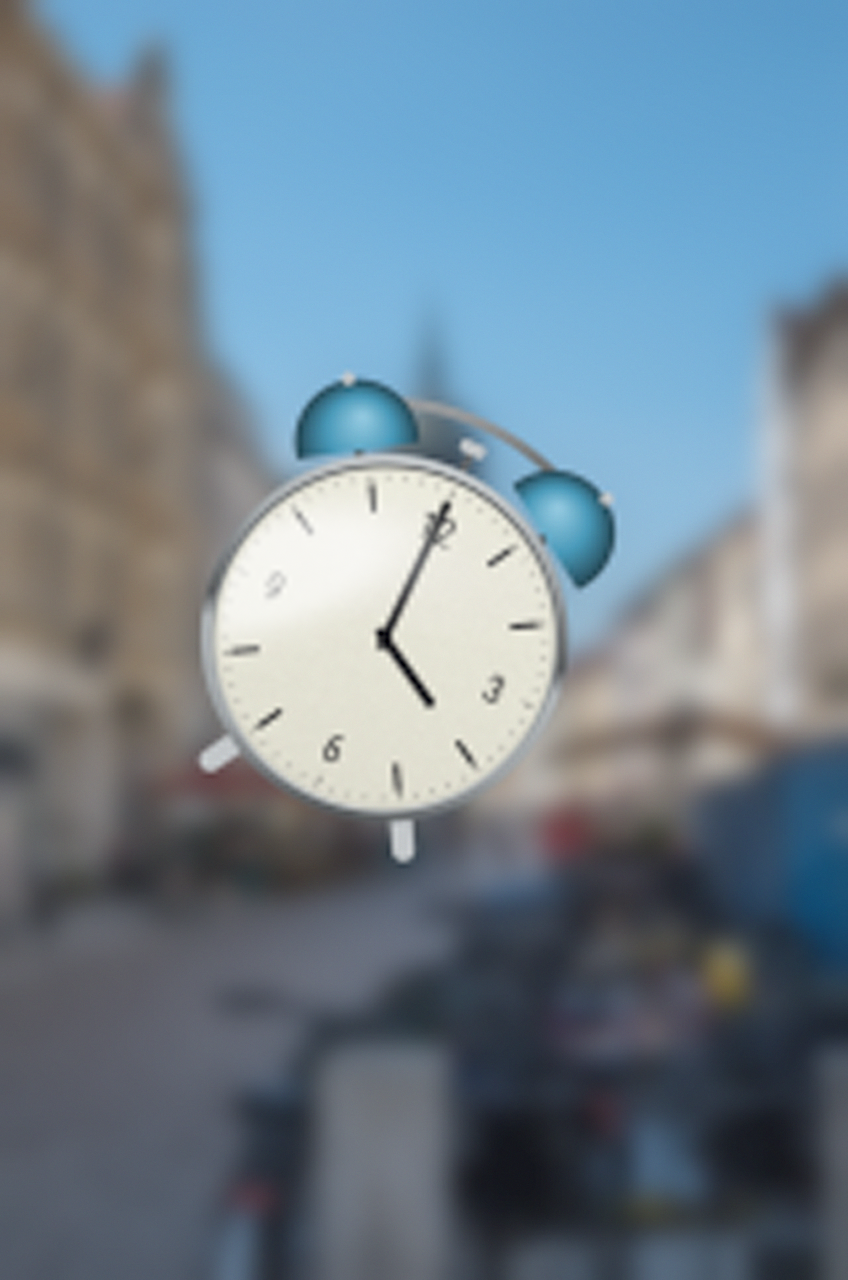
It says 4:00
